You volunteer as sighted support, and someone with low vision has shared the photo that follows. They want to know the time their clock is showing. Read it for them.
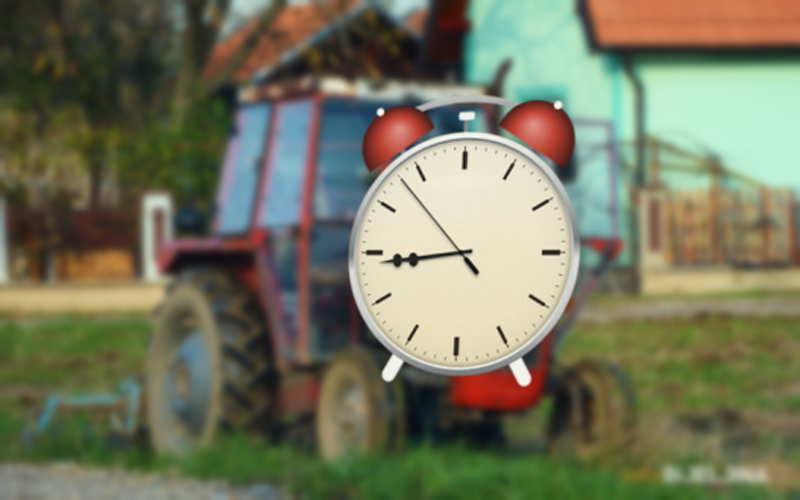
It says 8:43:53
